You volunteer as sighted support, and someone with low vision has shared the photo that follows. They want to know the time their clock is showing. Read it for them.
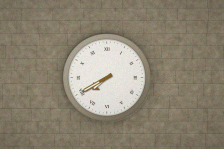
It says 7:40
